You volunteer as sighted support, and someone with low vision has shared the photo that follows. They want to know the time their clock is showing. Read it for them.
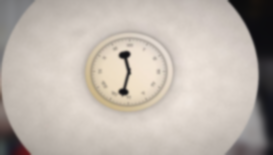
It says 11:32
